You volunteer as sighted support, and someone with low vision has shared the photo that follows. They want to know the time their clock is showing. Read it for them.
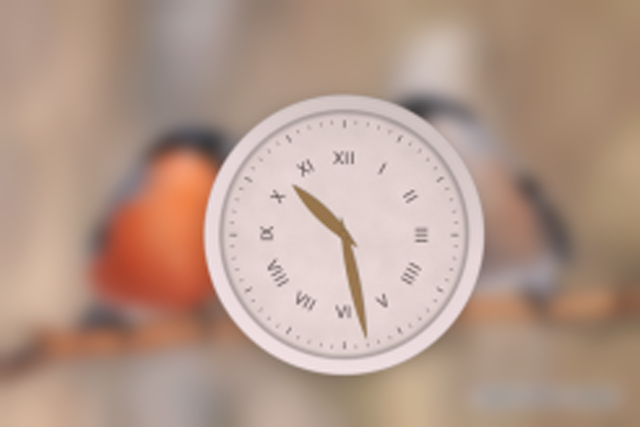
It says 10:28
